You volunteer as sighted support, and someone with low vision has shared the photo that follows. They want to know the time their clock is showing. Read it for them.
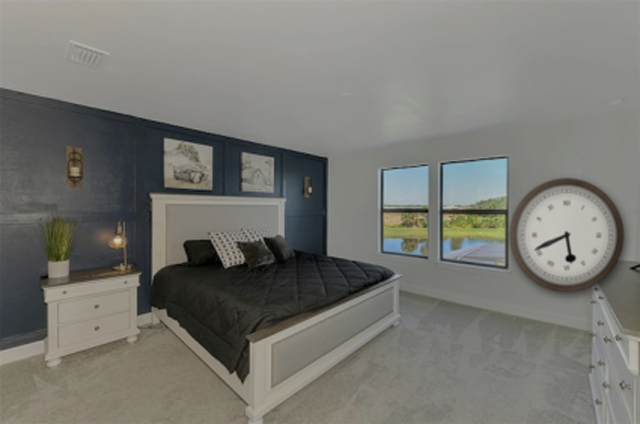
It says 5:41
